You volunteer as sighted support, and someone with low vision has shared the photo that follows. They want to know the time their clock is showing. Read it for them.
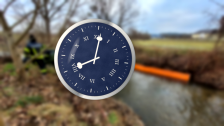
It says 8:01
